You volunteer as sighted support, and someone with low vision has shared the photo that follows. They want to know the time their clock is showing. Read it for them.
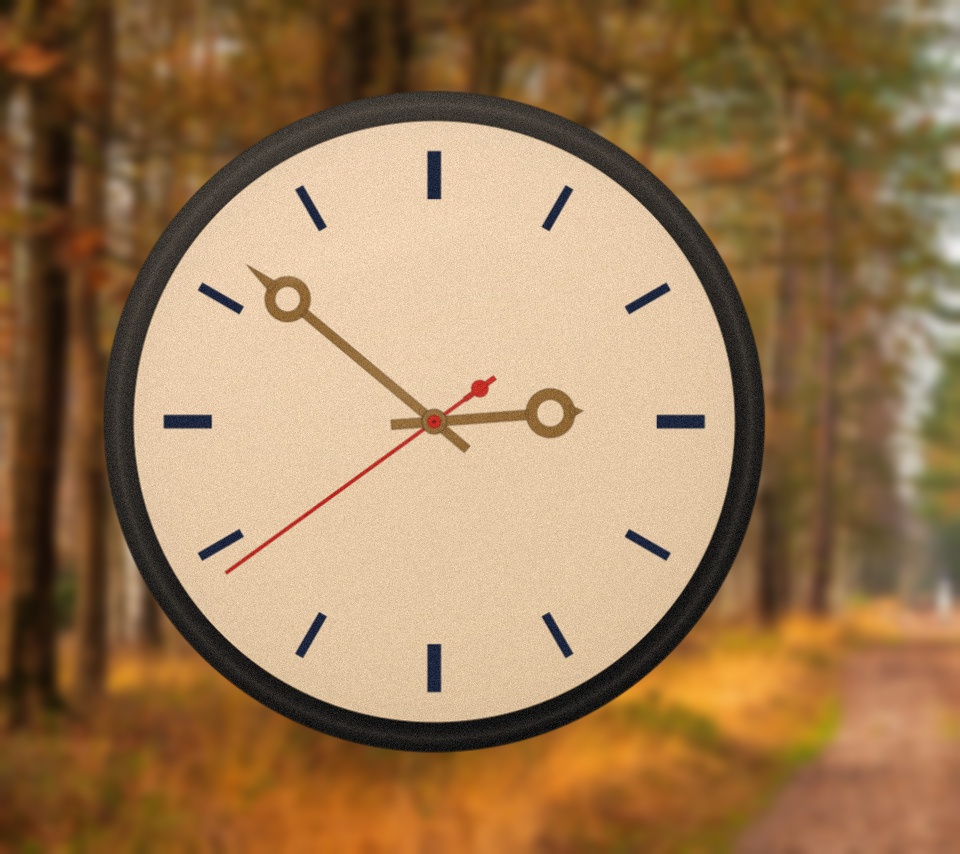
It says 2:51:39
